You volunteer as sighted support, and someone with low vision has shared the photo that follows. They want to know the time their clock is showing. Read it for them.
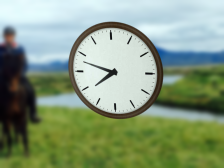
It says 7:48
